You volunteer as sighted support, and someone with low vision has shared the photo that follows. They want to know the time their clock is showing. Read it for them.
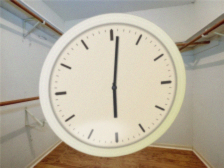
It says 6:01
